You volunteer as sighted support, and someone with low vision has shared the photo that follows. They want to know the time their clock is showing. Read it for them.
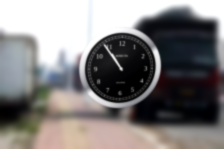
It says 10:54
